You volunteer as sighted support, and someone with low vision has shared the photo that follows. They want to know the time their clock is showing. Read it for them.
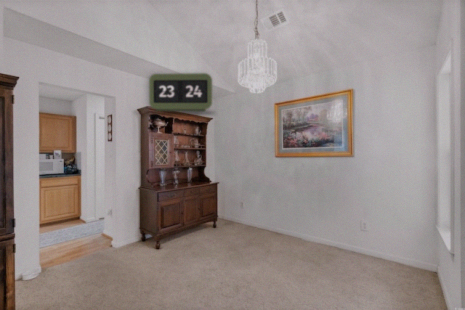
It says 23:24
